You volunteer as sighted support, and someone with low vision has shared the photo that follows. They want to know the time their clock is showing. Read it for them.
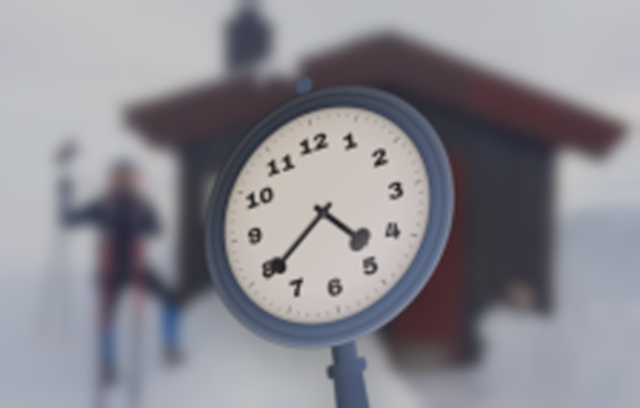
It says 4:39
